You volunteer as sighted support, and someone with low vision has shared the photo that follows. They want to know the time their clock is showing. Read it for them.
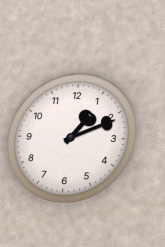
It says 1:11
